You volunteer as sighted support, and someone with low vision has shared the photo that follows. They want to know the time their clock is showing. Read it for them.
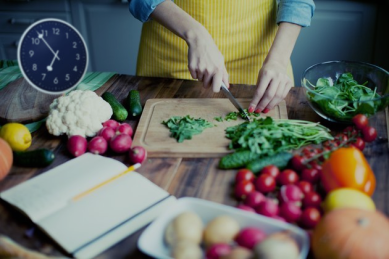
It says 6:53
